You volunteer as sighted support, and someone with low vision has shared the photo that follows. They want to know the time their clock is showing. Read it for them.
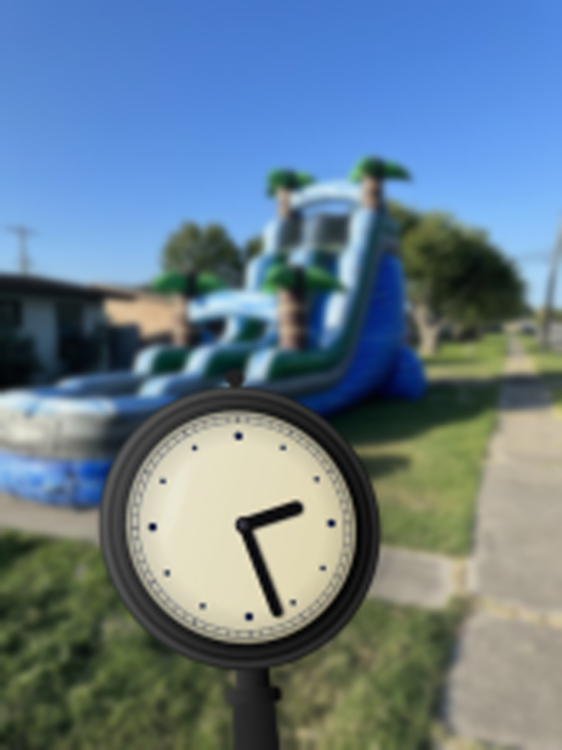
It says 2:27
